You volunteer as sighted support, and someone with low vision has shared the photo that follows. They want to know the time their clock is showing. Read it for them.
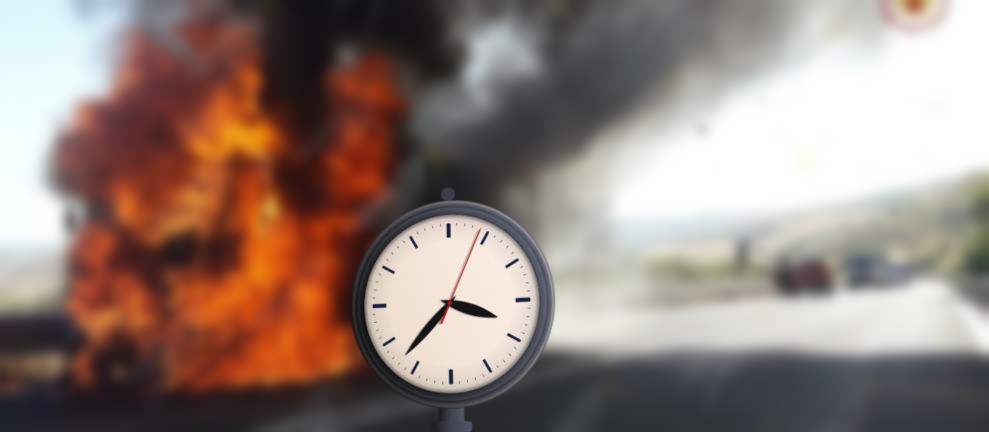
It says 3:37:04
